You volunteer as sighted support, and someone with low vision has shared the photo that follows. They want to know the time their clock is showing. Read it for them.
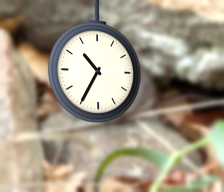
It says 10:35
